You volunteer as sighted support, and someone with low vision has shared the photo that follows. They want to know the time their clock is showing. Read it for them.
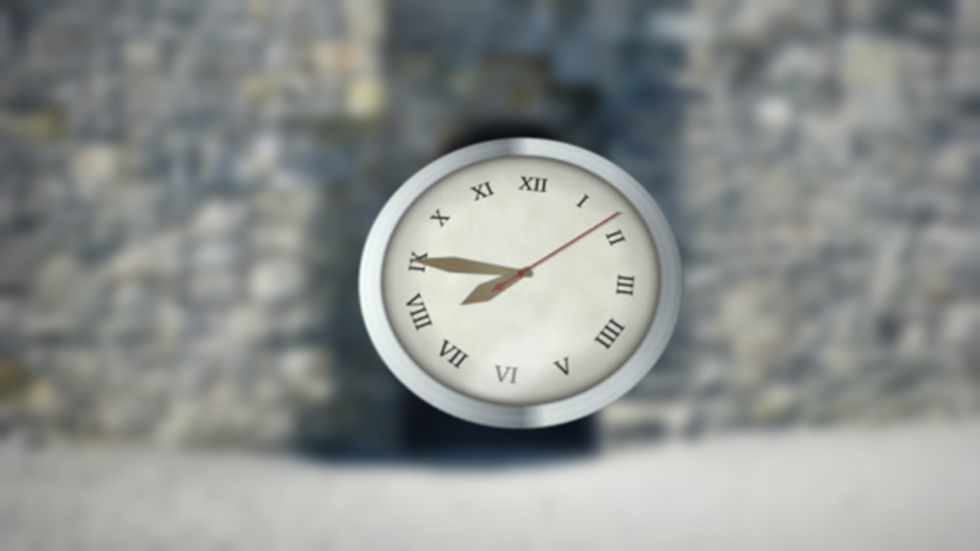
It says 7:45:08
